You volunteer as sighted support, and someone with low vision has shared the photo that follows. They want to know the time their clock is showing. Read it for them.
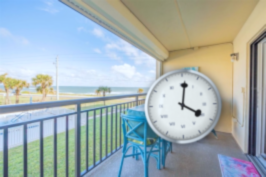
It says 4:01
